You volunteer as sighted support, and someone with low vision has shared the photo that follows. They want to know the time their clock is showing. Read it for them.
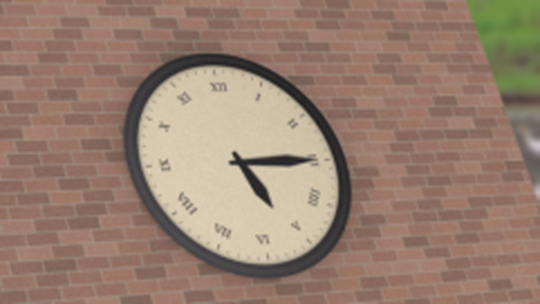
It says 5:15
